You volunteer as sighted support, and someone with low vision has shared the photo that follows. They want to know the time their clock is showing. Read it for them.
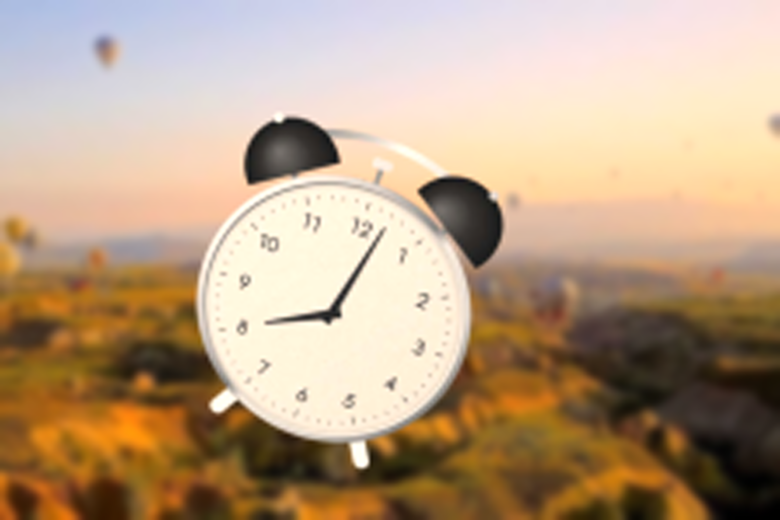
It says 8:02
